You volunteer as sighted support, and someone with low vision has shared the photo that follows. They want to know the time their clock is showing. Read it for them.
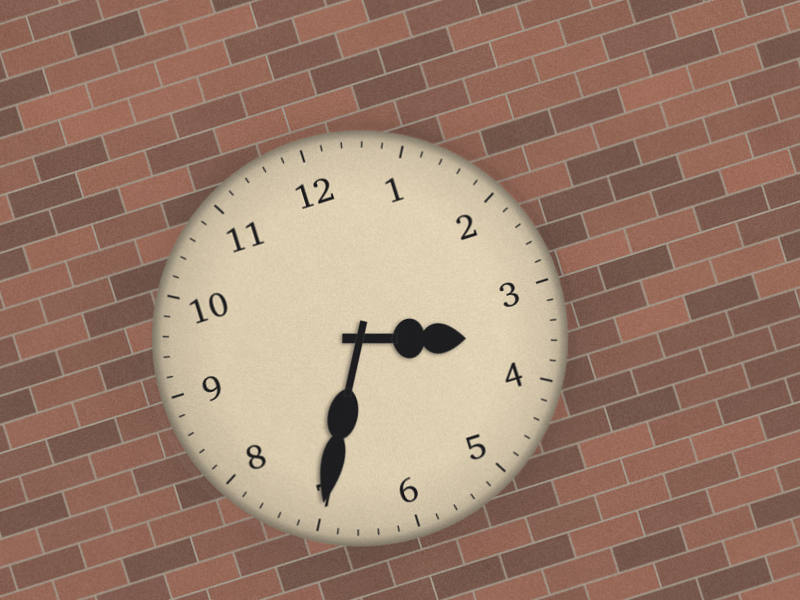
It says 3:35
